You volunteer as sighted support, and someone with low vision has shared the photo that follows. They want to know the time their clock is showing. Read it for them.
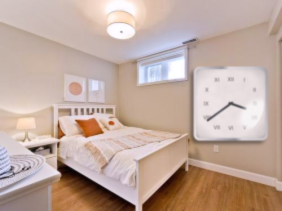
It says 3:39
